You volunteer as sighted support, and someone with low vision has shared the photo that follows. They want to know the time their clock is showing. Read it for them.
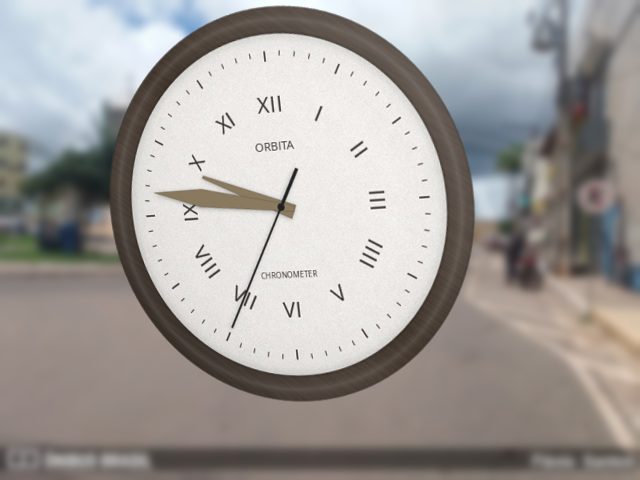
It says 9:46:35
